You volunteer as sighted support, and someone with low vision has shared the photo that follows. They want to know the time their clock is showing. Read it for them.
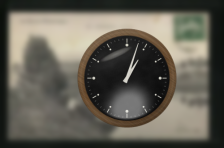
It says 1:03
